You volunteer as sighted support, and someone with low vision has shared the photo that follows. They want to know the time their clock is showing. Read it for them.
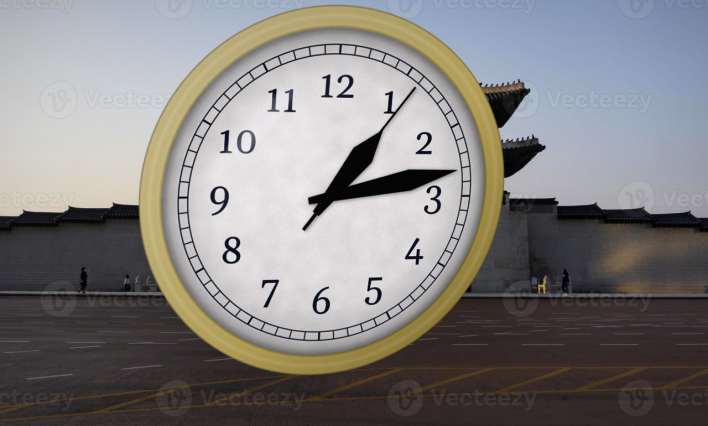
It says 1:13:06
